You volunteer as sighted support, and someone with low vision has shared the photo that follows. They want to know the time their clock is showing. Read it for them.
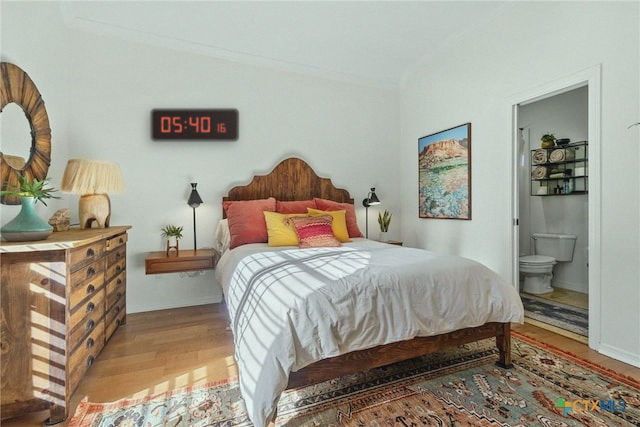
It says 5:40
